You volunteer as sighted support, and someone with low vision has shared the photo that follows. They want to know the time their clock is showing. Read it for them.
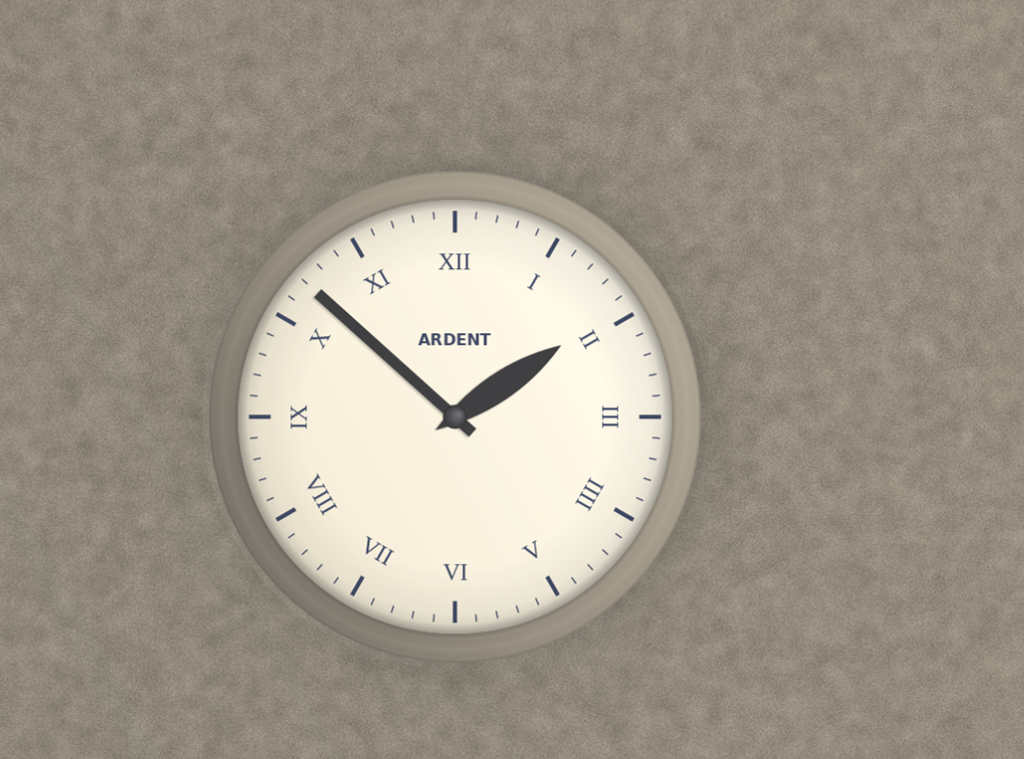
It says 1:52
